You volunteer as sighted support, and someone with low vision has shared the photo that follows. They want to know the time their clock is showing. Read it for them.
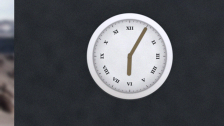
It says 6:05
